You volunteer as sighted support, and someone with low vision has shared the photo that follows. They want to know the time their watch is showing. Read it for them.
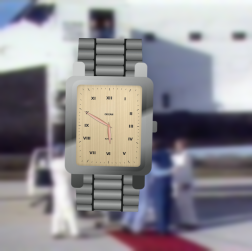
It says 5:50
